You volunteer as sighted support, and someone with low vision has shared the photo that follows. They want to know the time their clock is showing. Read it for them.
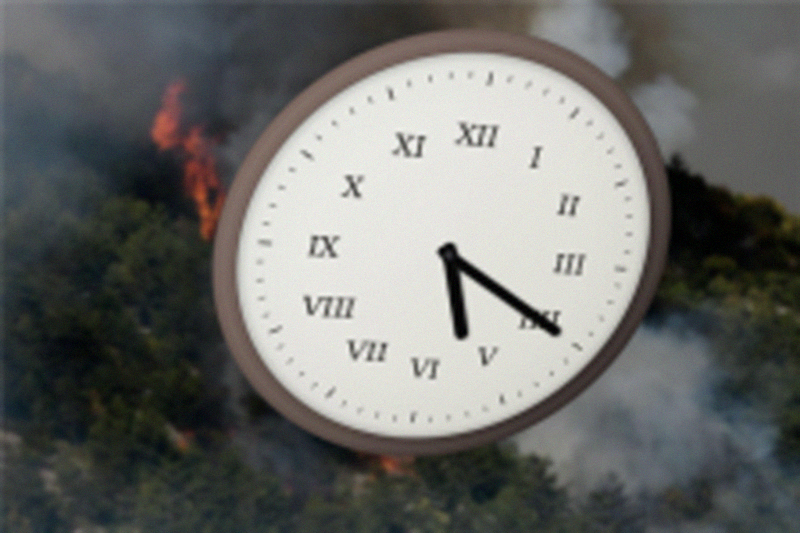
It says 5:20
